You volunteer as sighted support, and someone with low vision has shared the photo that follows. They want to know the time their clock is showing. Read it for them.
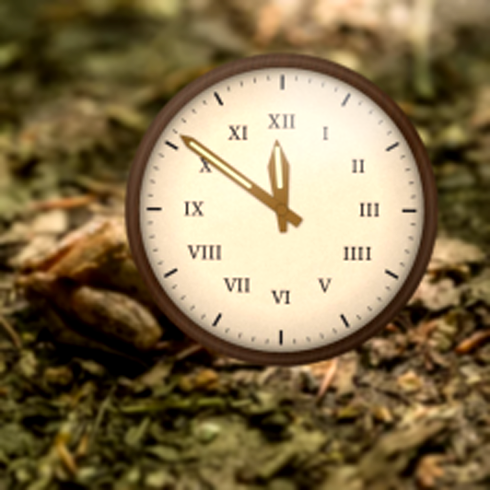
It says 11:51
